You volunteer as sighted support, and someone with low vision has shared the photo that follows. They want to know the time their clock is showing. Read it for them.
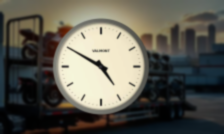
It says 4:50
